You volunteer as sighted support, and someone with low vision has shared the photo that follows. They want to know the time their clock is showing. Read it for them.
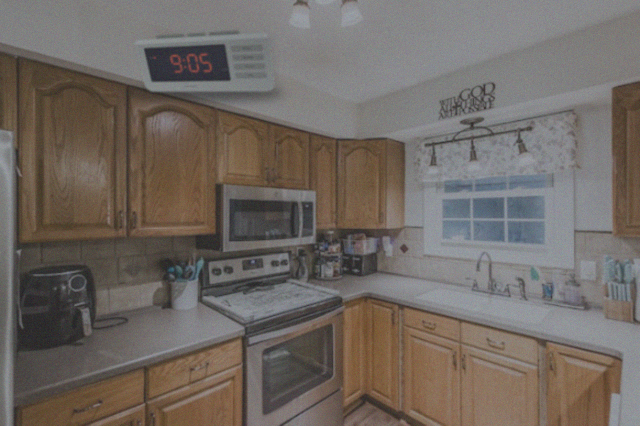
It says 9:05
